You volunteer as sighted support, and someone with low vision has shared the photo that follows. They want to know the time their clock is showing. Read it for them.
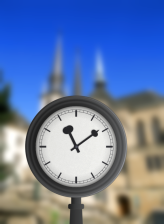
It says 11:09
